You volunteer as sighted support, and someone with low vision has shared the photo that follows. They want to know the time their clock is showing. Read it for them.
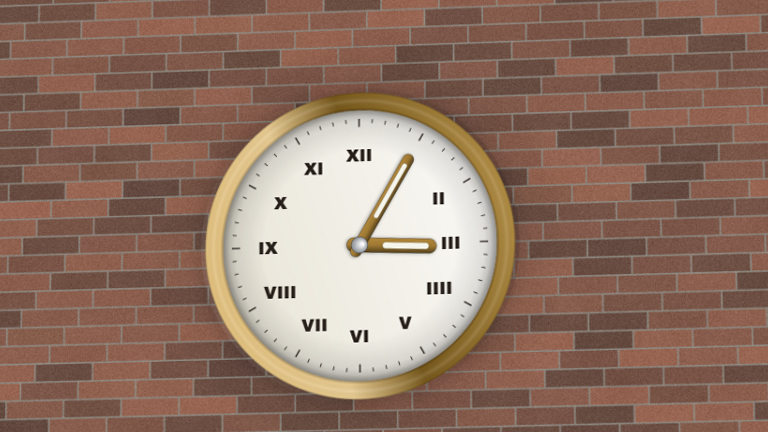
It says 3:05
